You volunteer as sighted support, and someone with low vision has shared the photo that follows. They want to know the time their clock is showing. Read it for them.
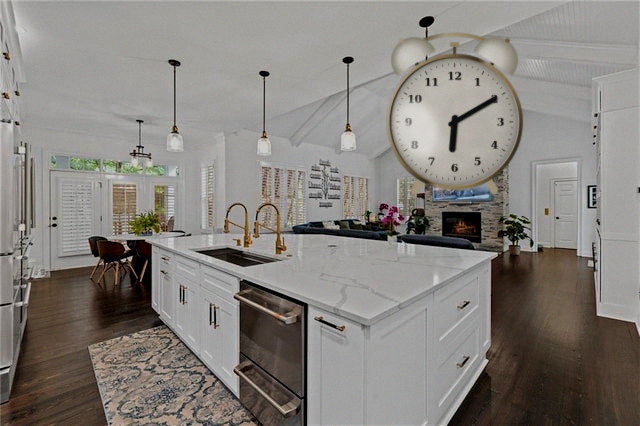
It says 6:10
